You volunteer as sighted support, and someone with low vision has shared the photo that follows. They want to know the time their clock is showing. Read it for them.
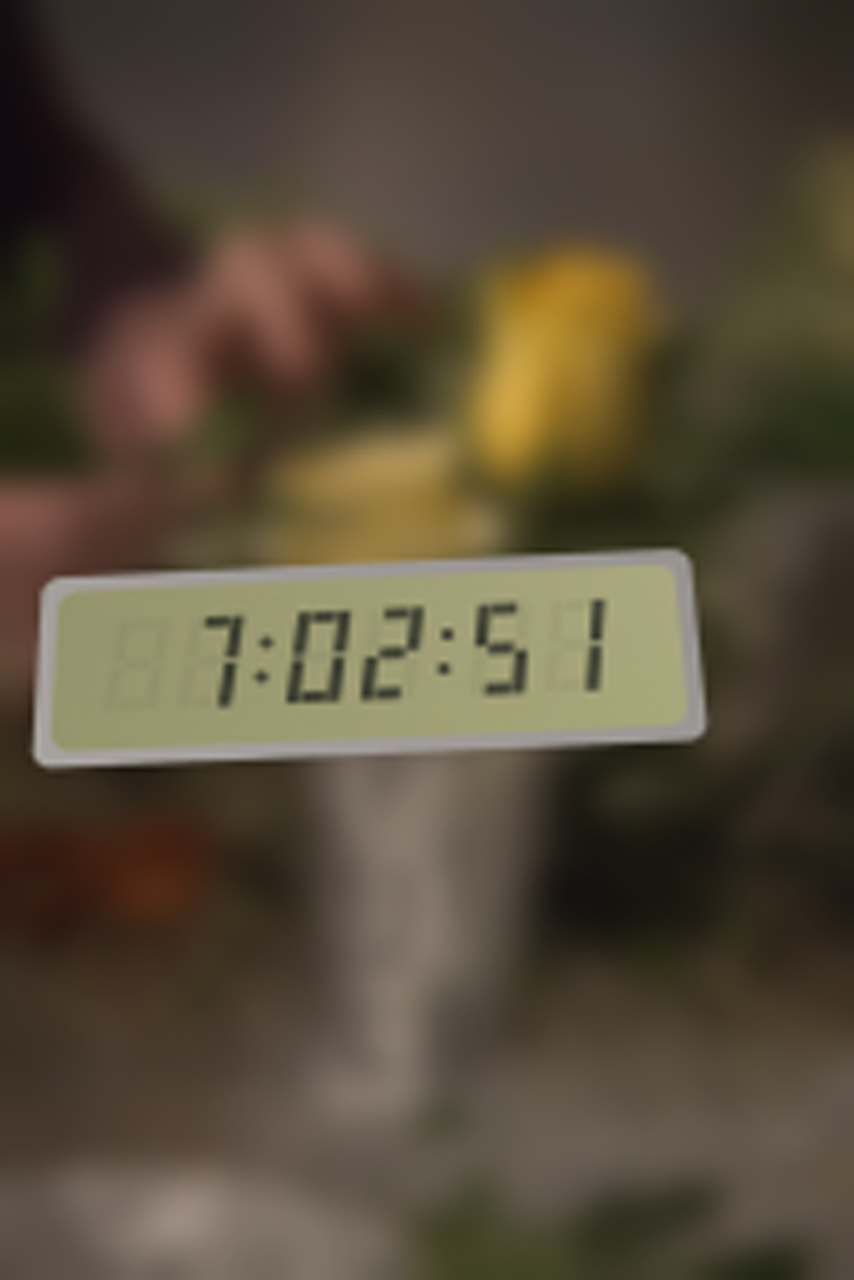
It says 7:02:51
